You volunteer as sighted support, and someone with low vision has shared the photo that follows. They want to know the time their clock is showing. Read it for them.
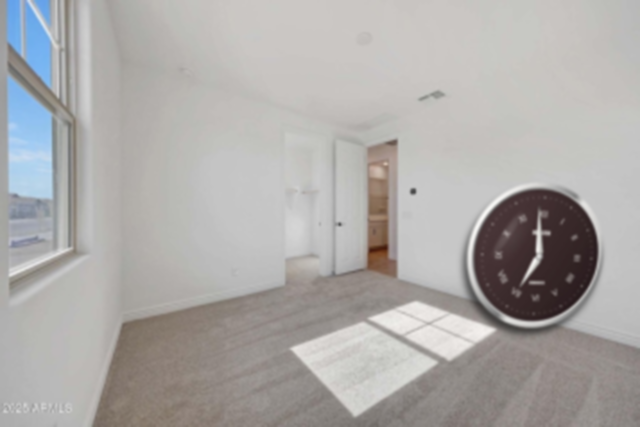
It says 6:59
